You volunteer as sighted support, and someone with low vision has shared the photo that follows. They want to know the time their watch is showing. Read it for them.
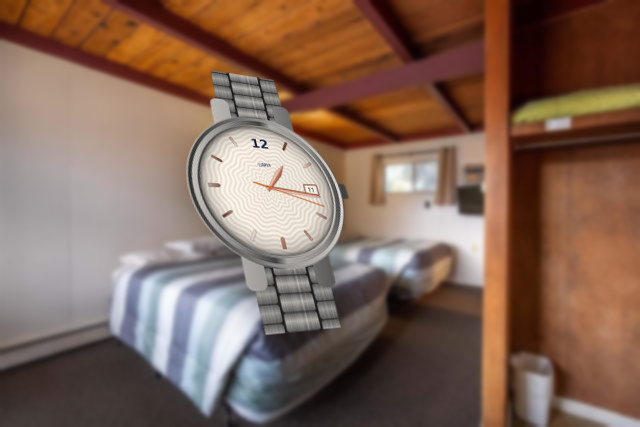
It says 1:16:18
